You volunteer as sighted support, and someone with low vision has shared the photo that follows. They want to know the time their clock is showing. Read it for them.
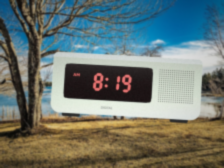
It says 8:19
